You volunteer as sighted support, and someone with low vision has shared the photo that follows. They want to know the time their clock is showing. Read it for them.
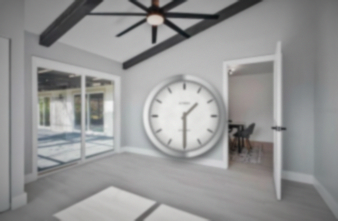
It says 1:30
